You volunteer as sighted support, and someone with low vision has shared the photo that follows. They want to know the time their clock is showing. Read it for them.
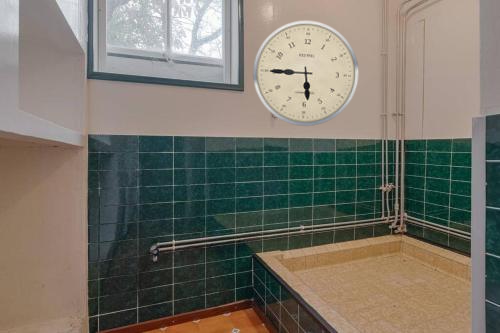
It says 5:45
